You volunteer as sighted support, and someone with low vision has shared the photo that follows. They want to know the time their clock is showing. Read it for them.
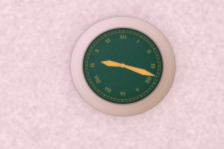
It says 9:18
